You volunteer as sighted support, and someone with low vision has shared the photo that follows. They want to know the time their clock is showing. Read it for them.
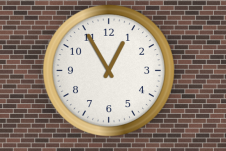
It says 12:55
